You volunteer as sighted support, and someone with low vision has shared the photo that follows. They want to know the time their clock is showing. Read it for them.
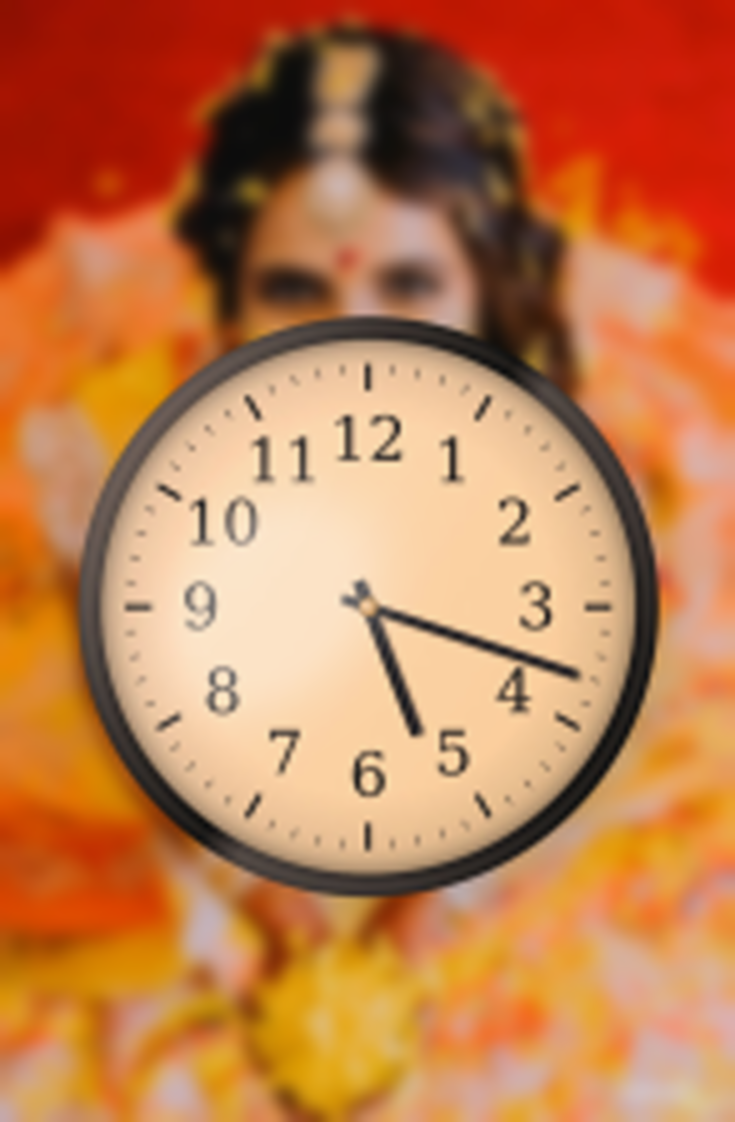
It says 5:18
